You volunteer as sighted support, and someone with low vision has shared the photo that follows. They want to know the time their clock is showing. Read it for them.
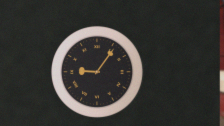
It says 9:06
